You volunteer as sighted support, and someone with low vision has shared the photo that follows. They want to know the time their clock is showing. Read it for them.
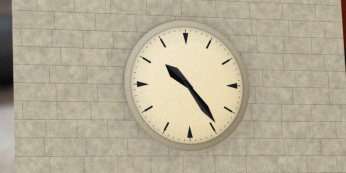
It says 10:24
